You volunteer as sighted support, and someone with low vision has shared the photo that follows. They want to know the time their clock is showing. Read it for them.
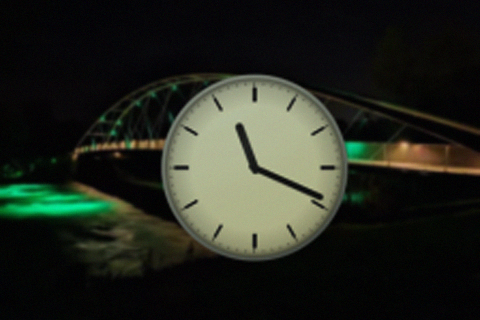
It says 11:19
